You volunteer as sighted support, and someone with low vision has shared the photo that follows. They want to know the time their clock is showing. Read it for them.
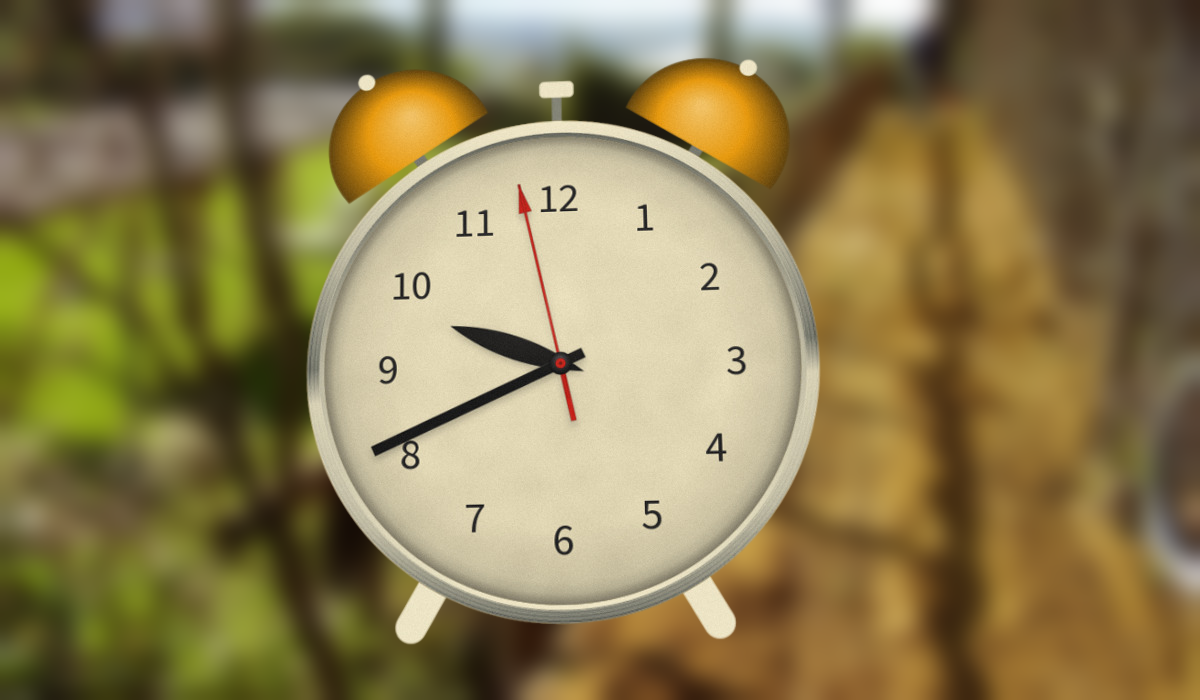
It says 9:40:58
